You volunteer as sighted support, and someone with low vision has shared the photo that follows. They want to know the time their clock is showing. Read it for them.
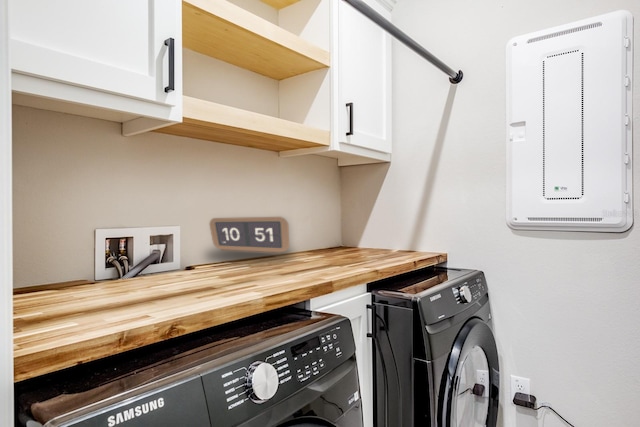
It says 10:51
